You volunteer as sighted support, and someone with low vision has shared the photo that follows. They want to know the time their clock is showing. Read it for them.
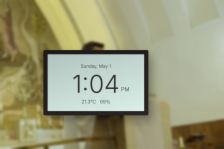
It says 1:04
